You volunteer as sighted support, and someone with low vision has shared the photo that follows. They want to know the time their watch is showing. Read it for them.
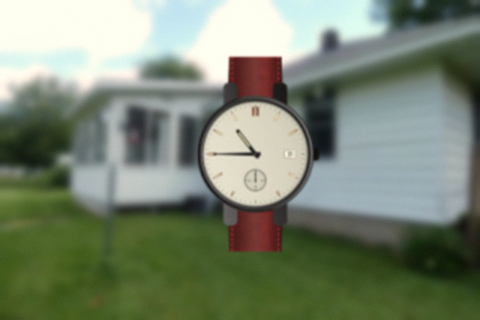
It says 10:45
